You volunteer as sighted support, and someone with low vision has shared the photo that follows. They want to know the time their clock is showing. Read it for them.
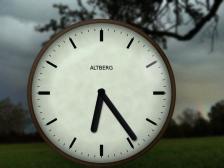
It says 6:24
